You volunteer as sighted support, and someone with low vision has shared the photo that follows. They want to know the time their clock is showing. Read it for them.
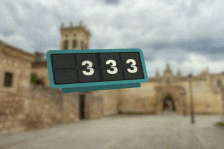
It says 3:33
